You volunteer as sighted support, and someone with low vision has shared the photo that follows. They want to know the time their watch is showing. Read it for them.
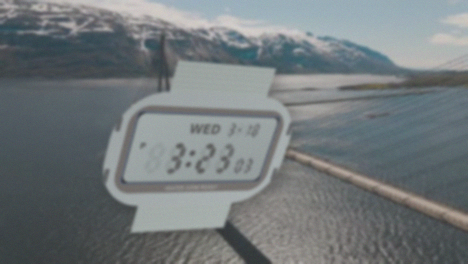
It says 3:23
